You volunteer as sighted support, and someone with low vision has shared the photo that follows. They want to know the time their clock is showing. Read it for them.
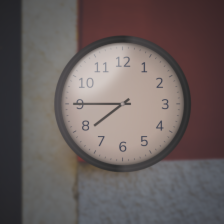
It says 7:45
